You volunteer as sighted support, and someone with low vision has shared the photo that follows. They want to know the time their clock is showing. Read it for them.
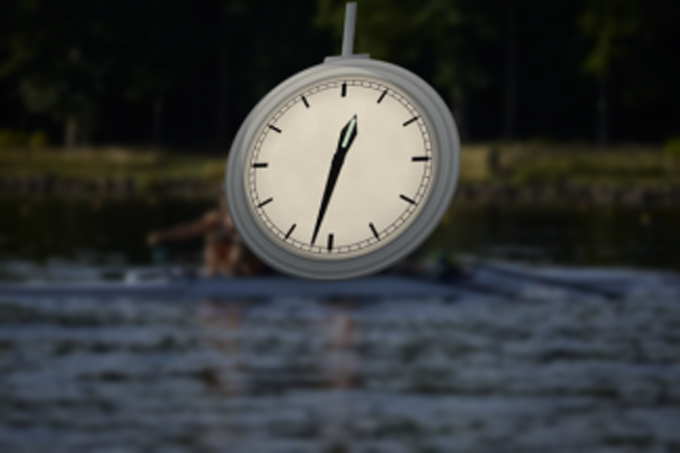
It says 12:32
